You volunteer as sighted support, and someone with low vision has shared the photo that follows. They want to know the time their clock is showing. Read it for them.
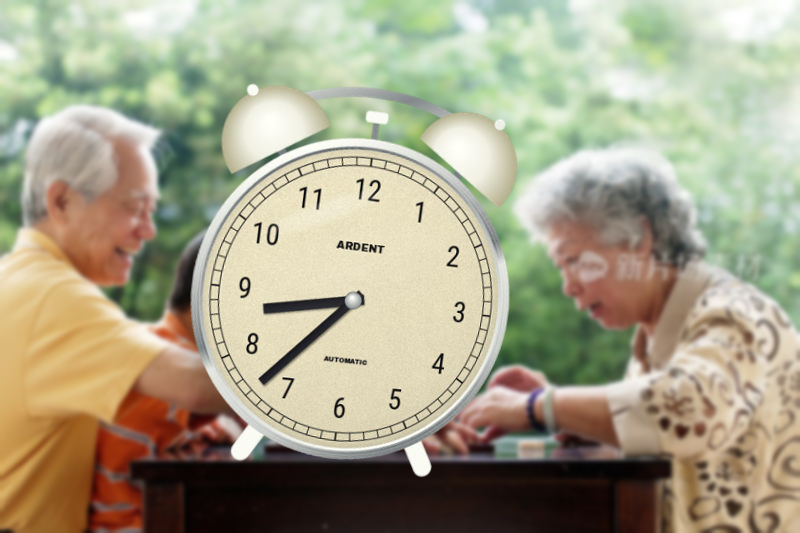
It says 8:37
